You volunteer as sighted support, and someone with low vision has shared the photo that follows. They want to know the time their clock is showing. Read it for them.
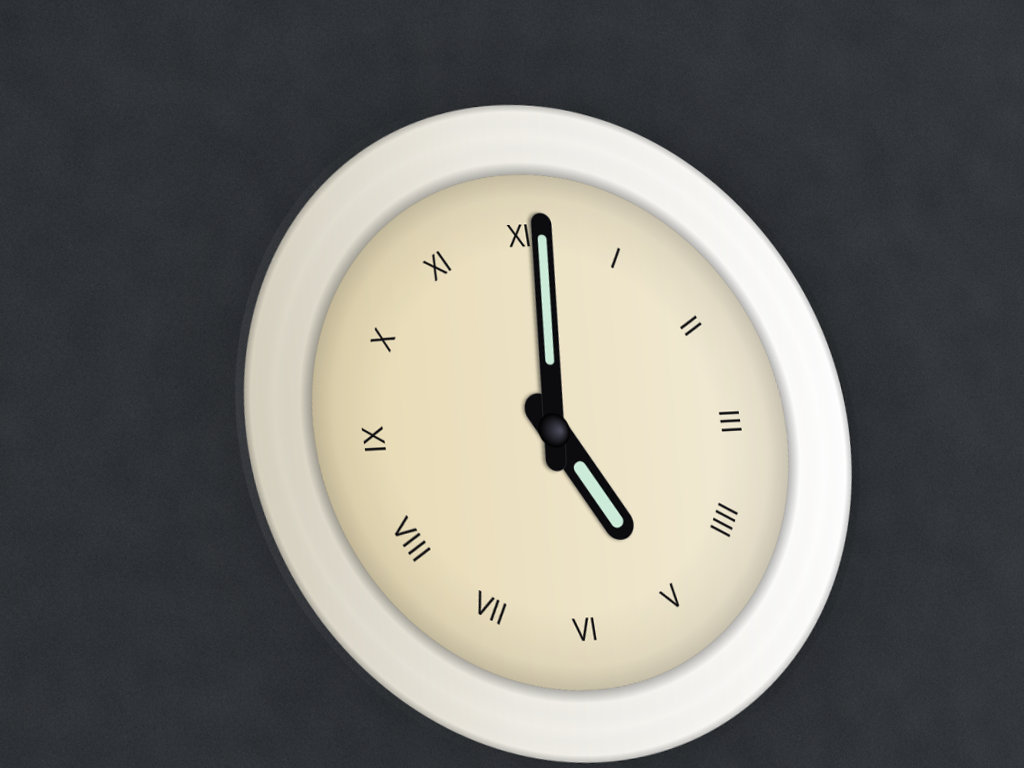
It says 5:01
